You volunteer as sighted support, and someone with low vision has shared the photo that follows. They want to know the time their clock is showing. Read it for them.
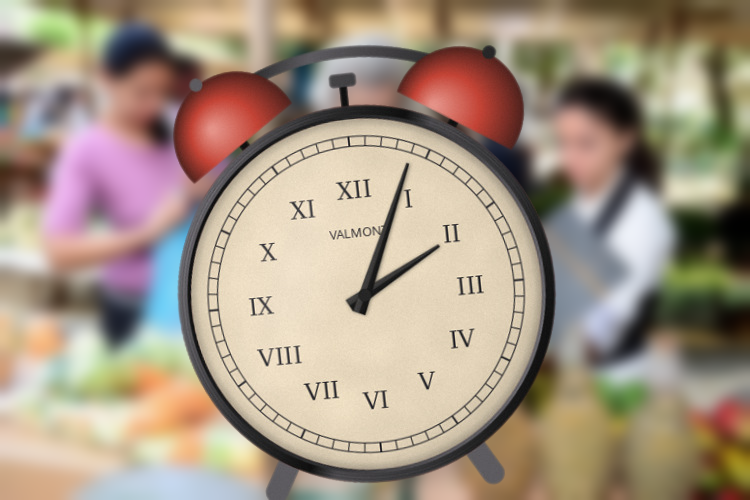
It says 2:04
